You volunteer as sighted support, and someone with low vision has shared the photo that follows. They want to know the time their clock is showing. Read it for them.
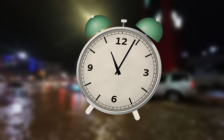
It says 11:04
